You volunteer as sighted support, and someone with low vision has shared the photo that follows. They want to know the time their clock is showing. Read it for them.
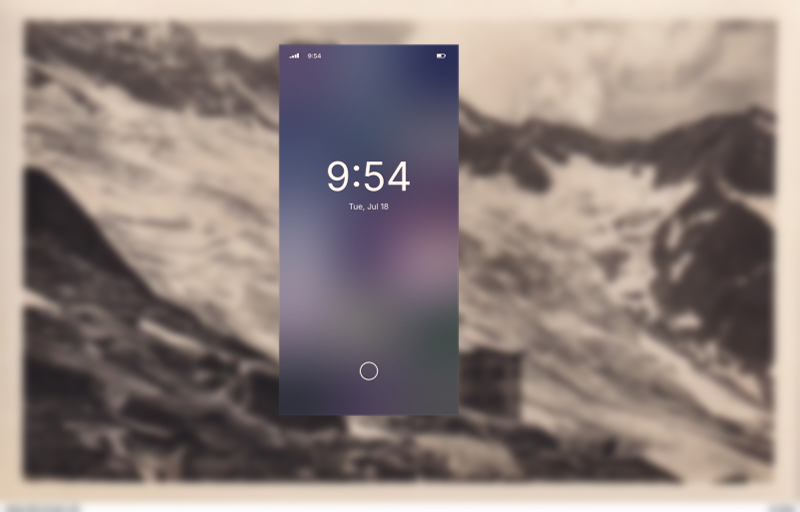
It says 9:54
